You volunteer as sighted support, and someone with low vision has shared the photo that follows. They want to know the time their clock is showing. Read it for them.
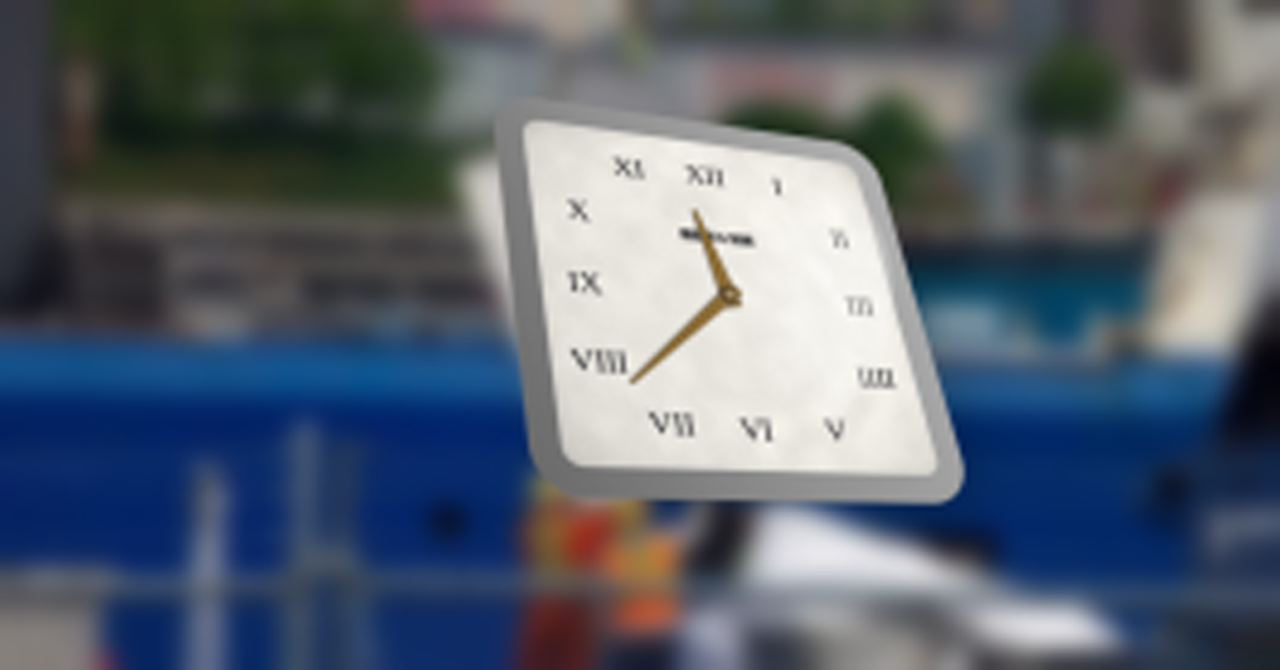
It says 11:38
